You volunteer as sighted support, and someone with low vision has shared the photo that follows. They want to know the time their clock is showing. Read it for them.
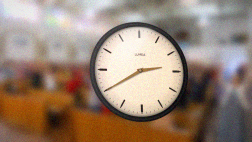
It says 2:40
